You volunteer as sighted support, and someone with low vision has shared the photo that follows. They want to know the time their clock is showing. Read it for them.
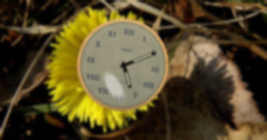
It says 5:10
